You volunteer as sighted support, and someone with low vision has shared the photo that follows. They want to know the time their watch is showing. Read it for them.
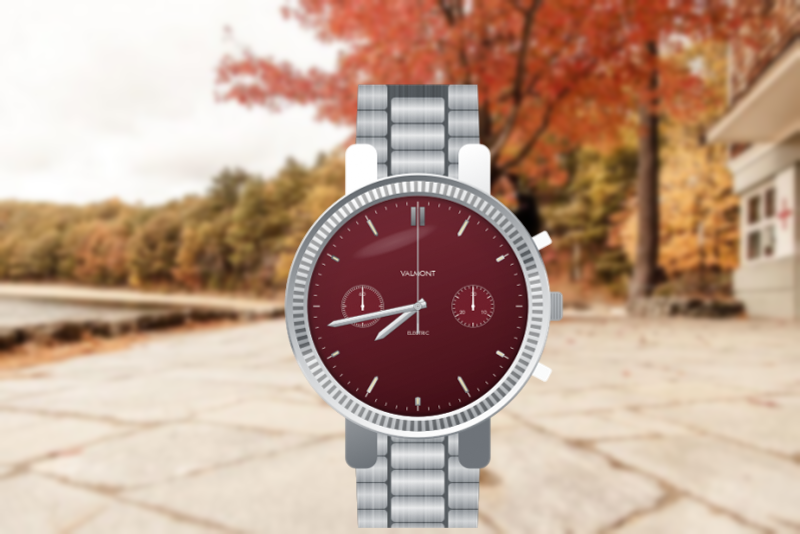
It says 7:43
